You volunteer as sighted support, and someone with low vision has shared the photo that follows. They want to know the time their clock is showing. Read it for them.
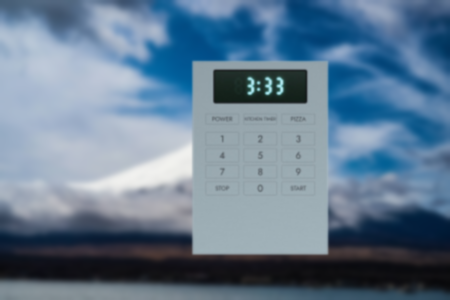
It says 3:33
